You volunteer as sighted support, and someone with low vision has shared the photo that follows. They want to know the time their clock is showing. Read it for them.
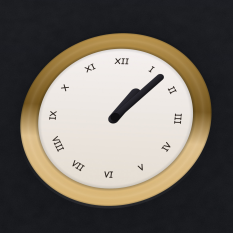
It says 1:07
